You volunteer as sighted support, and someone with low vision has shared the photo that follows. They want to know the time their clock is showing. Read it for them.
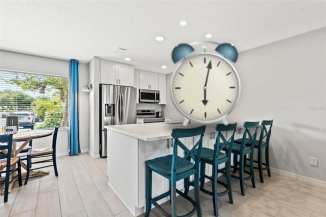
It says 6:02
